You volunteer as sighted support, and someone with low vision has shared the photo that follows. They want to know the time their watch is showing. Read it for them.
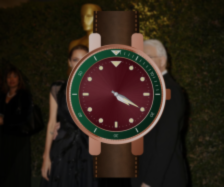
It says 4:20
